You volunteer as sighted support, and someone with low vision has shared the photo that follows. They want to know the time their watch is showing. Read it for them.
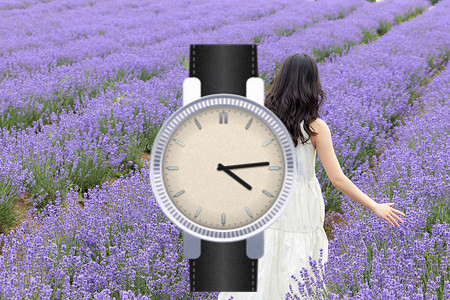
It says 4:14
